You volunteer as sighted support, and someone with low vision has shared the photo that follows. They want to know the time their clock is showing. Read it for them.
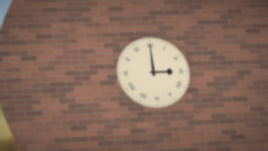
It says 3:00
